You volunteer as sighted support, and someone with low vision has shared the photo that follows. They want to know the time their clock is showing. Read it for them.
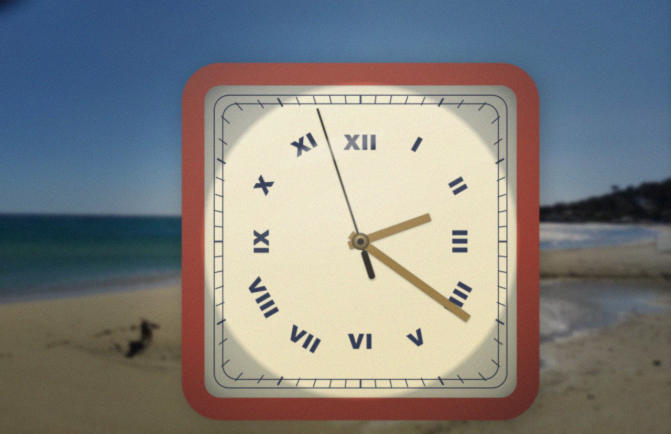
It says 2:20:57
